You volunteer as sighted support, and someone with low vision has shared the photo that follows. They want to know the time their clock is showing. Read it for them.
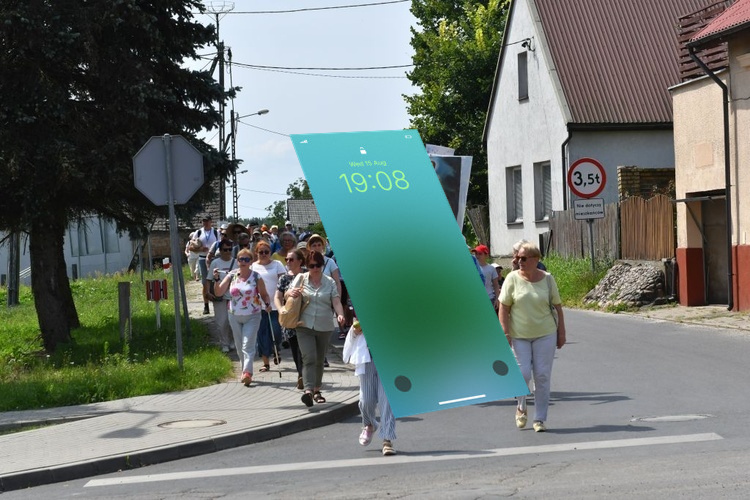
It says 19:08
